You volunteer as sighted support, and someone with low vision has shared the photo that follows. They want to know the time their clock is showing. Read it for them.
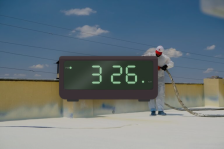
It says 3:26
